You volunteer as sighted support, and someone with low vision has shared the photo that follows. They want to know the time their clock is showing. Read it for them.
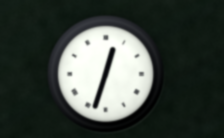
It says 12:33
